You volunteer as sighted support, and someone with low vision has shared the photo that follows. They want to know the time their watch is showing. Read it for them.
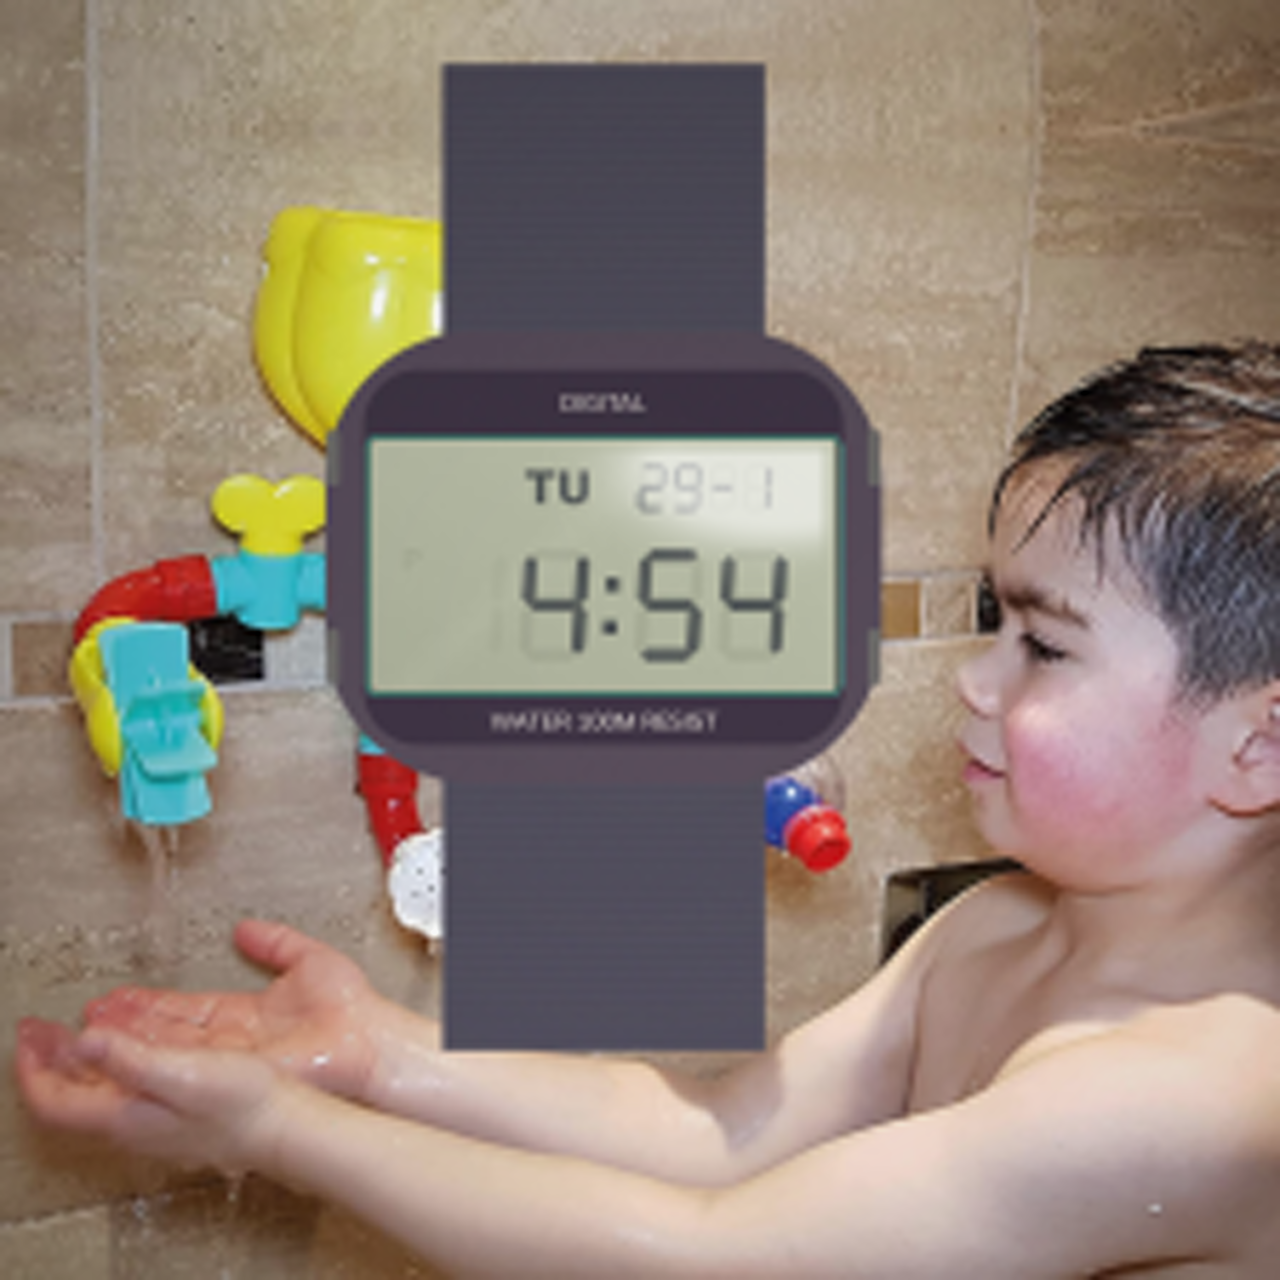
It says 4:54
